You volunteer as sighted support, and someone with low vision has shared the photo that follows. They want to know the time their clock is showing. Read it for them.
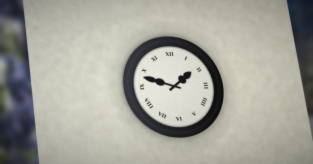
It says 1:48
